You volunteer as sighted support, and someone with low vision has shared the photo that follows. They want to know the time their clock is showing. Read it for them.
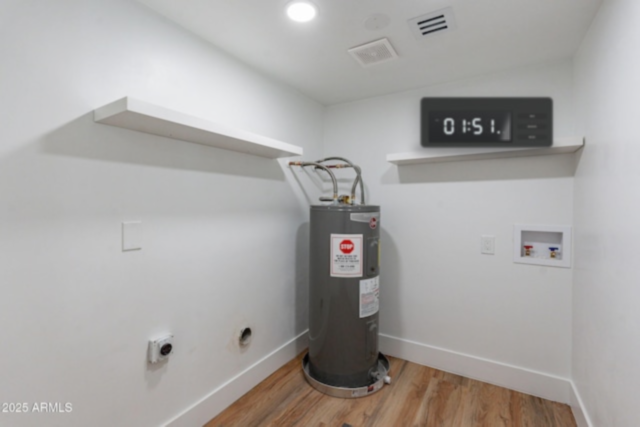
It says 1:51
